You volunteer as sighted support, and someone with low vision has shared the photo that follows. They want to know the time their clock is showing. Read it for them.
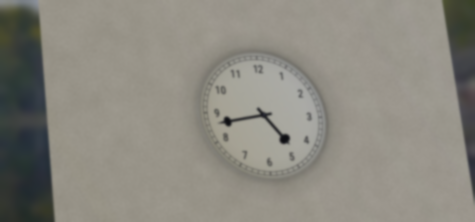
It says 4:43
